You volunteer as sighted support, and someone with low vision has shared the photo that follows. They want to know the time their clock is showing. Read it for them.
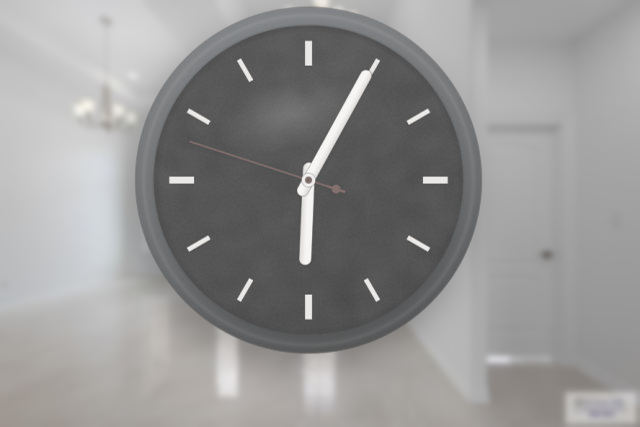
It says 6:04:48
